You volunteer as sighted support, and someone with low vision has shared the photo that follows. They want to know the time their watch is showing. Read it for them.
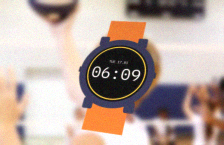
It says 6:09
